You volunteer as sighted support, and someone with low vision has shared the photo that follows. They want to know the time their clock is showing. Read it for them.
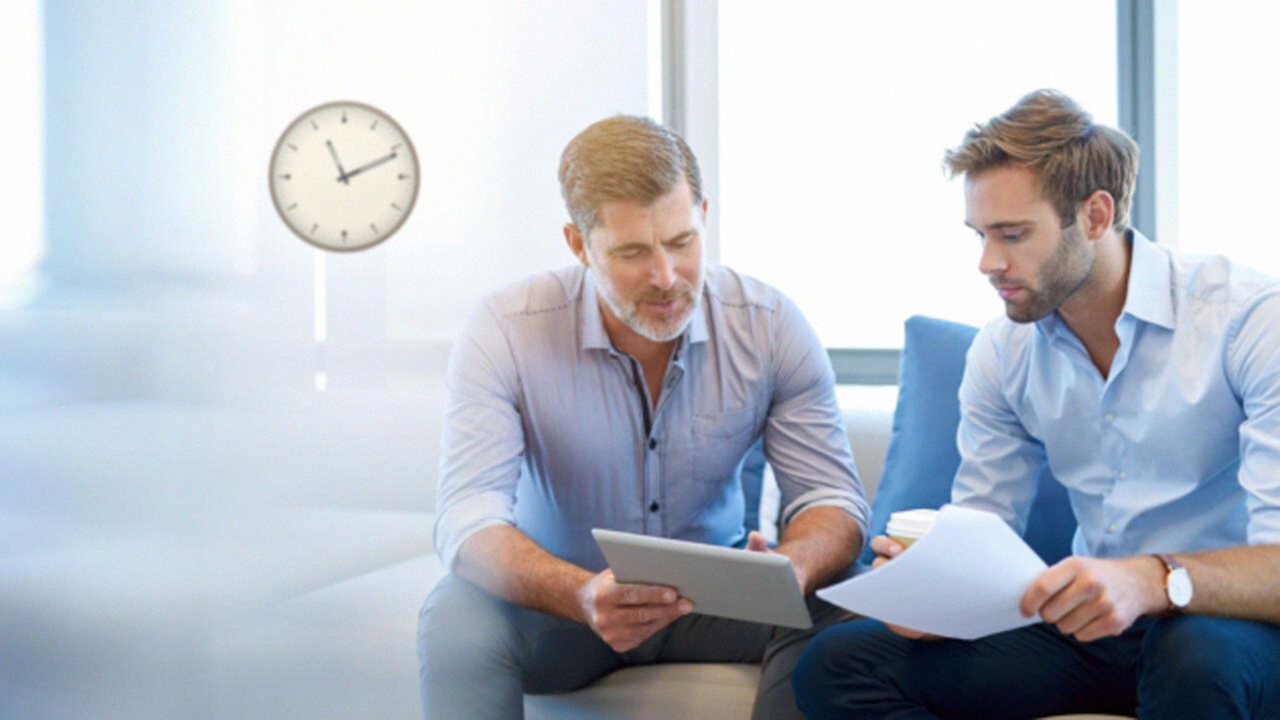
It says 11:11
